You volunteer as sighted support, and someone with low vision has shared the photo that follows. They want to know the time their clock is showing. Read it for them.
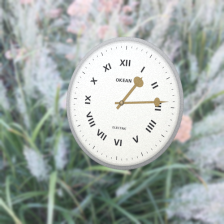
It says 1:14
